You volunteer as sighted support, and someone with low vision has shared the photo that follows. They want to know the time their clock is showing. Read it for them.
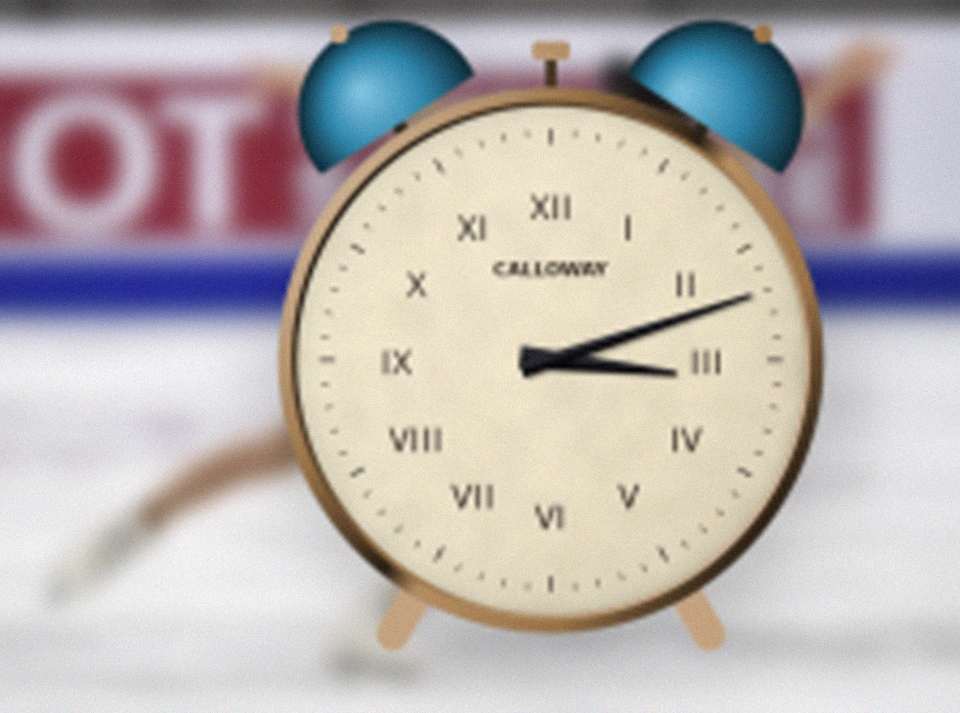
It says 3:12
